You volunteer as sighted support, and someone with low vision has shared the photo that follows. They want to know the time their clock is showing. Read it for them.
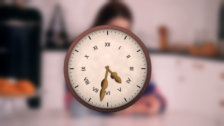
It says 4:32
